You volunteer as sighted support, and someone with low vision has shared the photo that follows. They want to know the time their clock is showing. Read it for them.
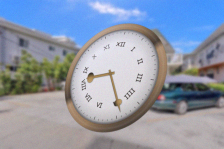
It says 8:24
